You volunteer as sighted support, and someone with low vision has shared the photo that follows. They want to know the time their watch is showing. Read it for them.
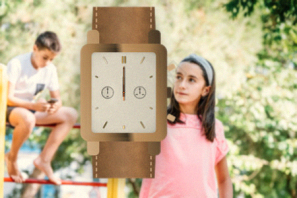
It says 12:00
